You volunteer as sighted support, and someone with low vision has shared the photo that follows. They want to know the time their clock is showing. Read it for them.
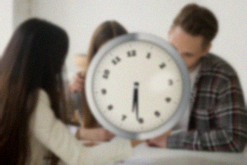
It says 6:31
